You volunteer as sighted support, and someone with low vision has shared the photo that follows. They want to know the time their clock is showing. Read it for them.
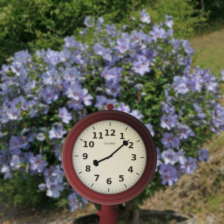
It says 8:08
